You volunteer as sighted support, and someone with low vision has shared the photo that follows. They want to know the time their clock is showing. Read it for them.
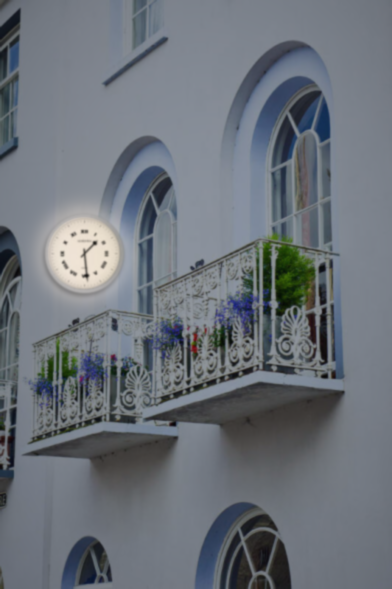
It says 1:29
